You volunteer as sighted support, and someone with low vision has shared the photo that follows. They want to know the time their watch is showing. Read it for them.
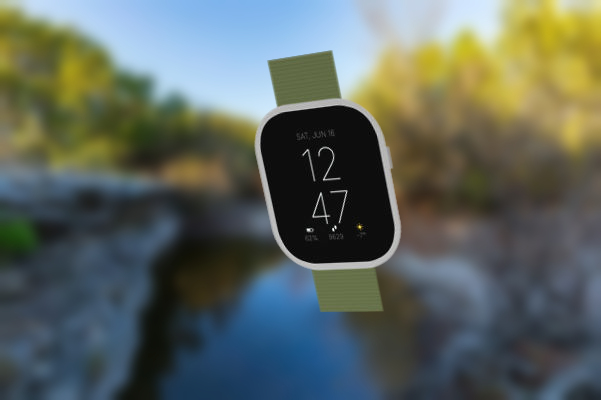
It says 12:47
